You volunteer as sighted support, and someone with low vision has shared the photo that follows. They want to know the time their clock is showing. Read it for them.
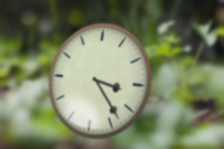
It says 3:23
